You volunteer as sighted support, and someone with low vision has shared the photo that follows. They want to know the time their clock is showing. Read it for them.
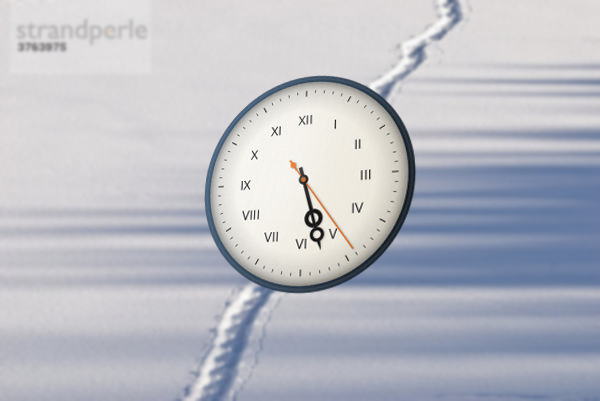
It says 5:27:24
